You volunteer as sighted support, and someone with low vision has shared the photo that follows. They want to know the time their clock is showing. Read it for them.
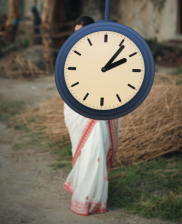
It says 2:06
